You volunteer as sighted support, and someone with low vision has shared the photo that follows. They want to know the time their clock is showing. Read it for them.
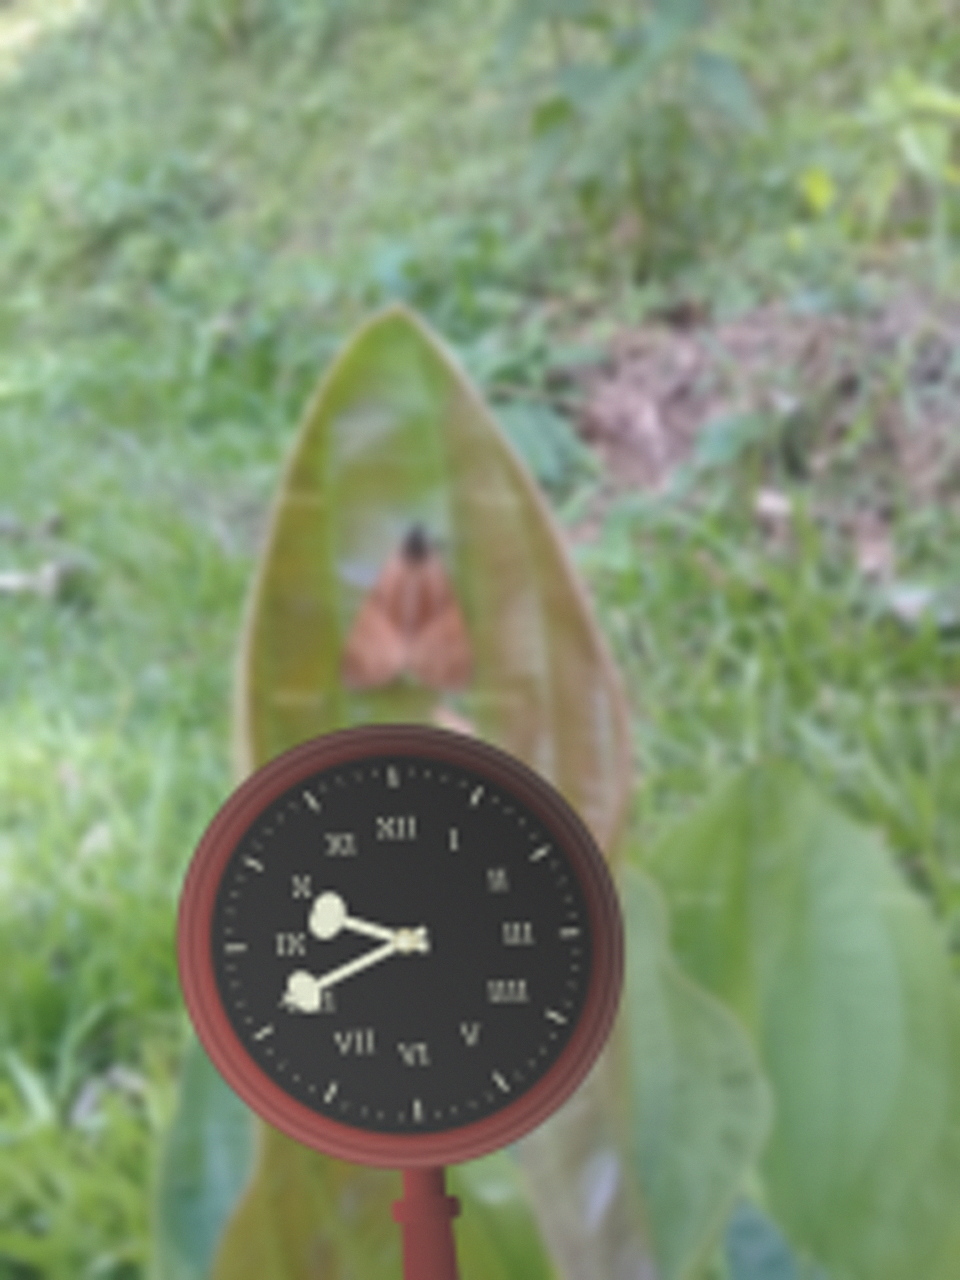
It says 9:41
